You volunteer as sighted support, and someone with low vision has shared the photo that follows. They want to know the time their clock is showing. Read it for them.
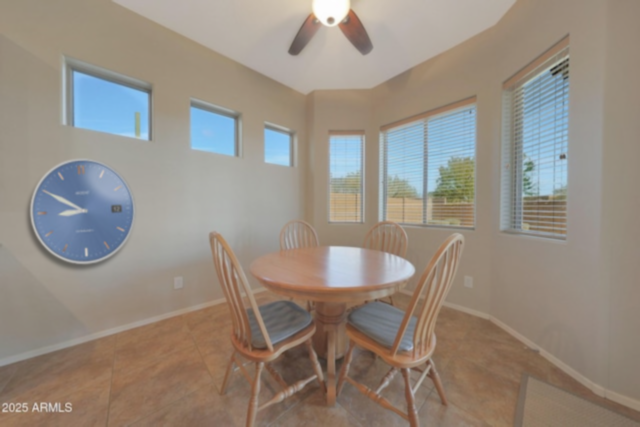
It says 8:50
